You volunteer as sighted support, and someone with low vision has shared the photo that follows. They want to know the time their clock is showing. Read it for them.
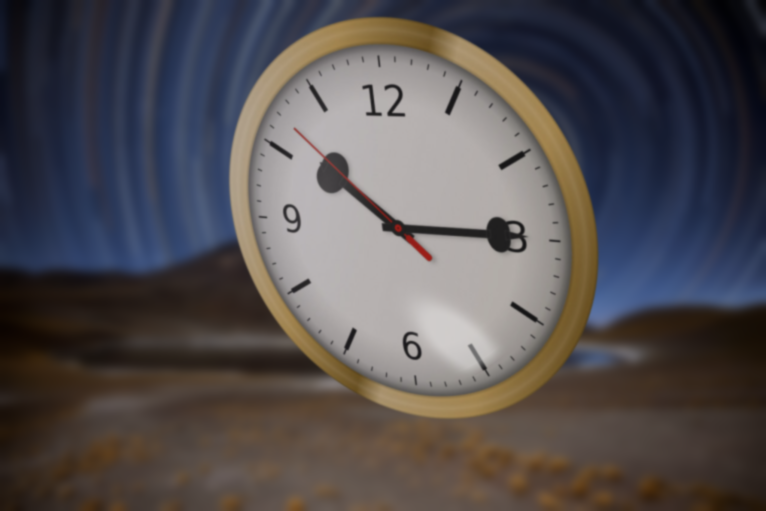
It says 10:14:52
